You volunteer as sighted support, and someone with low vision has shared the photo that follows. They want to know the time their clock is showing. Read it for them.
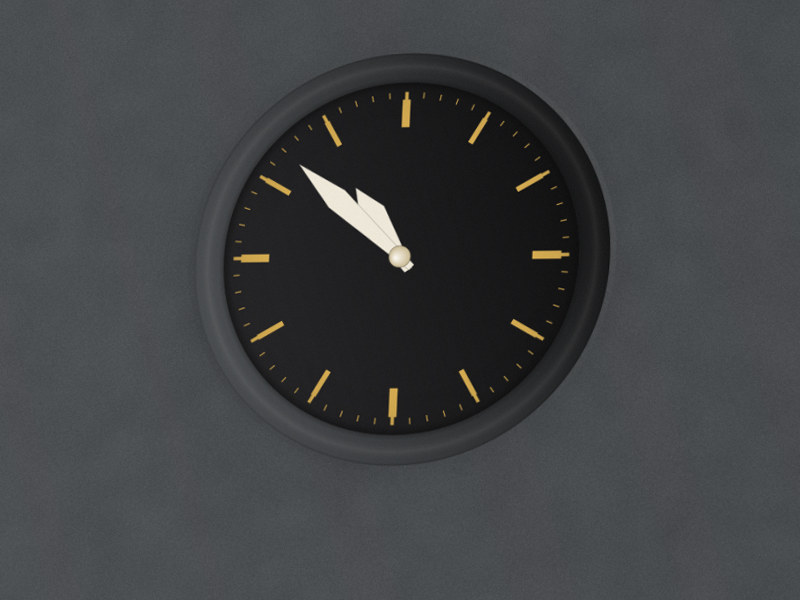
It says 10:52
